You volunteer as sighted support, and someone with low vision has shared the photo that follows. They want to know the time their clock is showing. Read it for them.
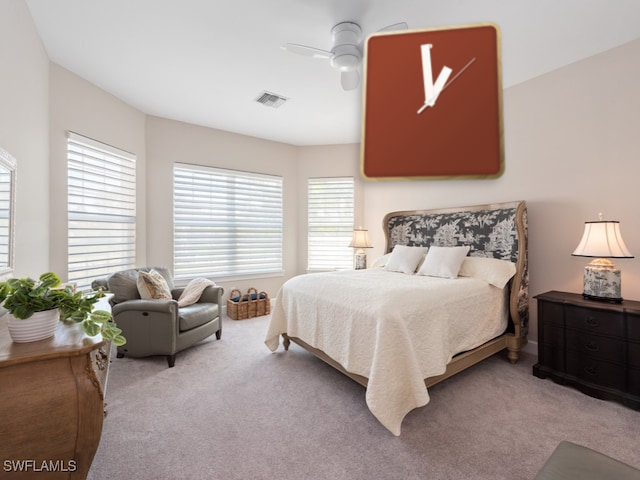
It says 12:59:08
